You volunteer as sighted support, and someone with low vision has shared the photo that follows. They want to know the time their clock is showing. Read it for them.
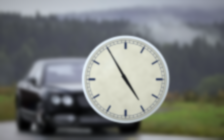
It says 4:55
